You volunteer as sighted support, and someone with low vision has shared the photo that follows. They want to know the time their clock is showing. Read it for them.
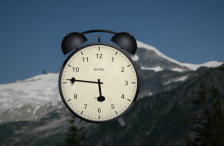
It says 5:46
